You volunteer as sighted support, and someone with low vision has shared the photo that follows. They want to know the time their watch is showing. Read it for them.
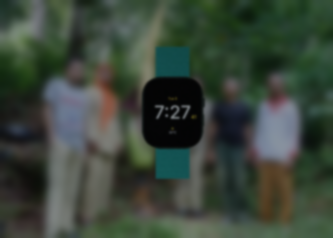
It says 7:27
